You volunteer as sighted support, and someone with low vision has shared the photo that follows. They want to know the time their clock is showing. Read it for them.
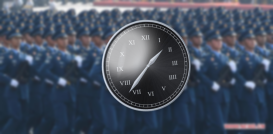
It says 1:37
